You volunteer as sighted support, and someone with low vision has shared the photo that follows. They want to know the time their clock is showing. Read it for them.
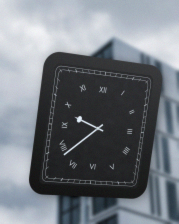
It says 9:38
